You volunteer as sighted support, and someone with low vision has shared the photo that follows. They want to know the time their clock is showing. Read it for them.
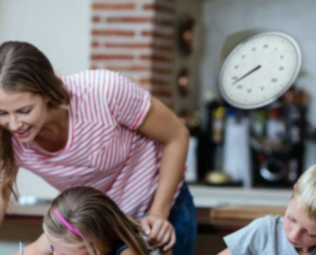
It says 7:38
